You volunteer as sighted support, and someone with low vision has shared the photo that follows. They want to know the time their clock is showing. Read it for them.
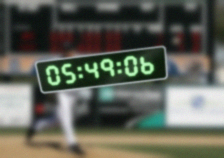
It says 5:49:06
